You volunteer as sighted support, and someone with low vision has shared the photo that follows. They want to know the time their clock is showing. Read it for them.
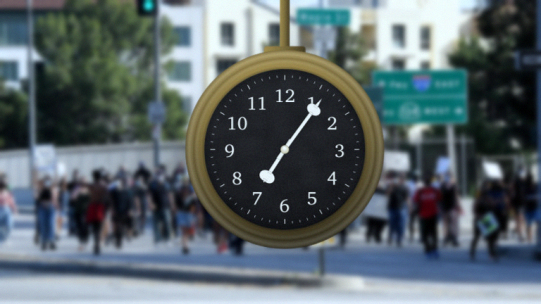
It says 7:06
